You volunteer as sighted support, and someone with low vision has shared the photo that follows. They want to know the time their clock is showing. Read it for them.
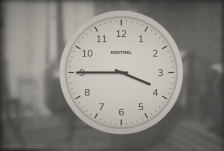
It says 3:45
